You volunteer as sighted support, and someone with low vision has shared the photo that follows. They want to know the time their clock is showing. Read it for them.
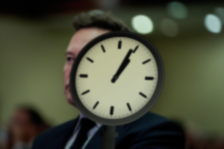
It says 1:04
